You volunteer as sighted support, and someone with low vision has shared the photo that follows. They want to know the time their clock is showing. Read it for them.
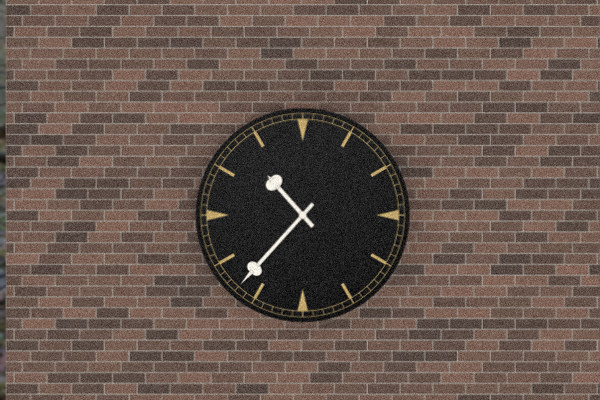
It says 10:37
